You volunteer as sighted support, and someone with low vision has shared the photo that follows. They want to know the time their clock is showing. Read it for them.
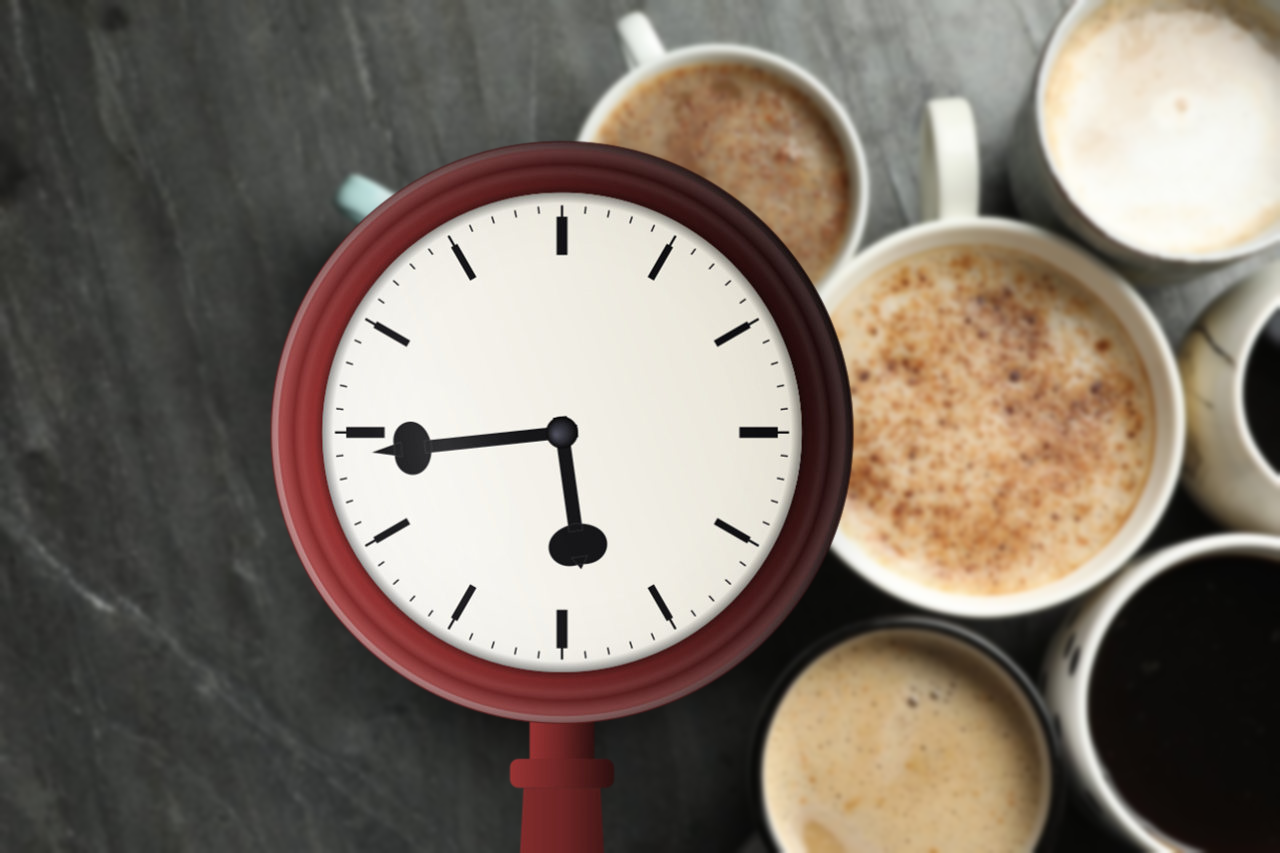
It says 5:44
